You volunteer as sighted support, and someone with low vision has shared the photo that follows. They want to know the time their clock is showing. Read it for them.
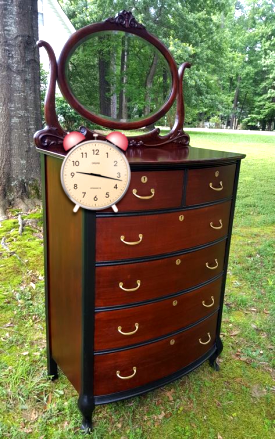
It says 9:17
